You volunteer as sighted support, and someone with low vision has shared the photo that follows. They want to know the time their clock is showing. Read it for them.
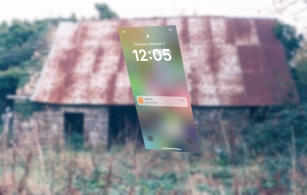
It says 12:05
